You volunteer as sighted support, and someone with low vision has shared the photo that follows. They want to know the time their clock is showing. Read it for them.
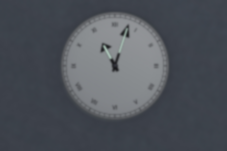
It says 11:03
